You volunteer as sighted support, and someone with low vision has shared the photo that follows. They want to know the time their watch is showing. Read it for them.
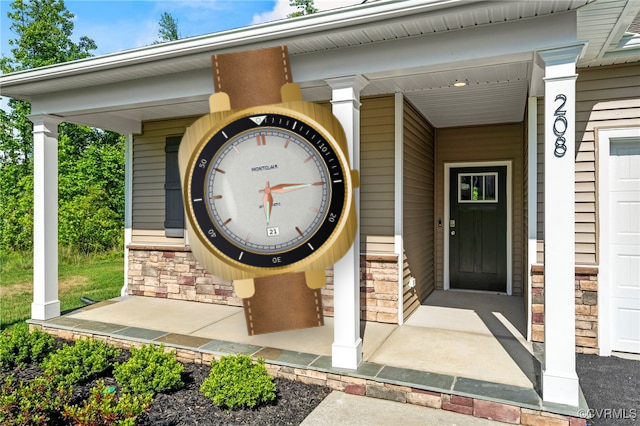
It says 6:15
